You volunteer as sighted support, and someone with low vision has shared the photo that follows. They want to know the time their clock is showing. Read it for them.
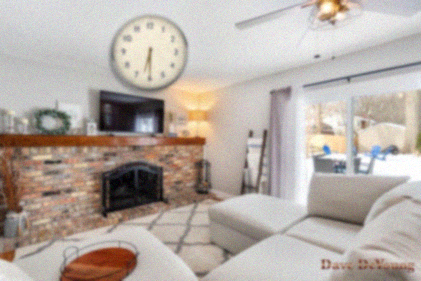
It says 6:30
